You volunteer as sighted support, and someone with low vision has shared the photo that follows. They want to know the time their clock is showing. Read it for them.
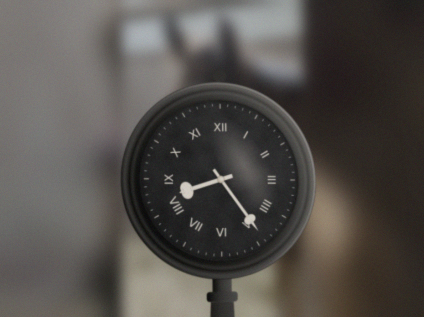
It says 8:24
